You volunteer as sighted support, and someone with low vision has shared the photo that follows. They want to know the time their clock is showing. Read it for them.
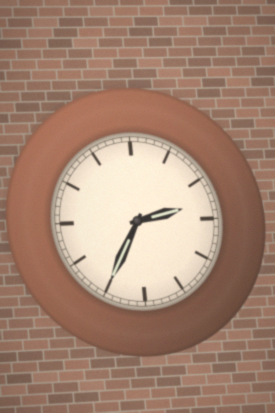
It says 2:35
